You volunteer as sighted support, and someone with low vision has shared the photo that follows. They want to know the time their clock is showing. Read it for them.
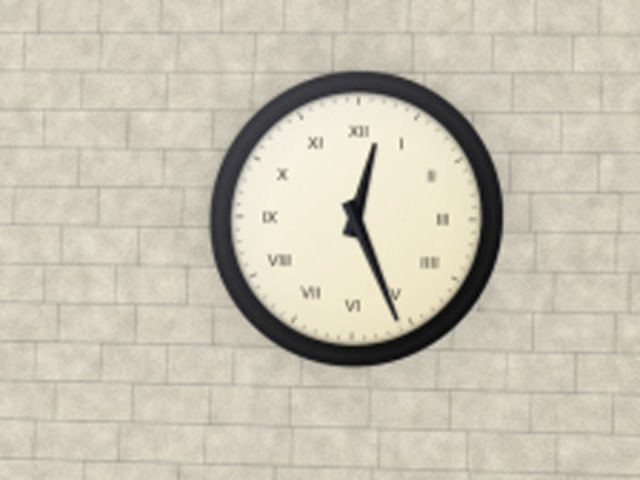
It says 12:26
